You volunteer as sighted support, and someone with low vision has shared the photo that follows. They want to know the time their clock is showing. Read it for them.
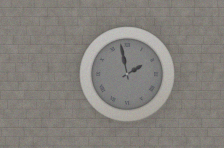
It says 1:58
